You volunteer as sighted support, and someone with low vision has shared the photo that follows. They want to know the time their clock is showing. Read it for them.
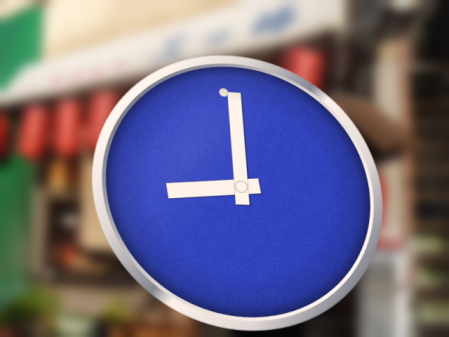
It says 9:01
